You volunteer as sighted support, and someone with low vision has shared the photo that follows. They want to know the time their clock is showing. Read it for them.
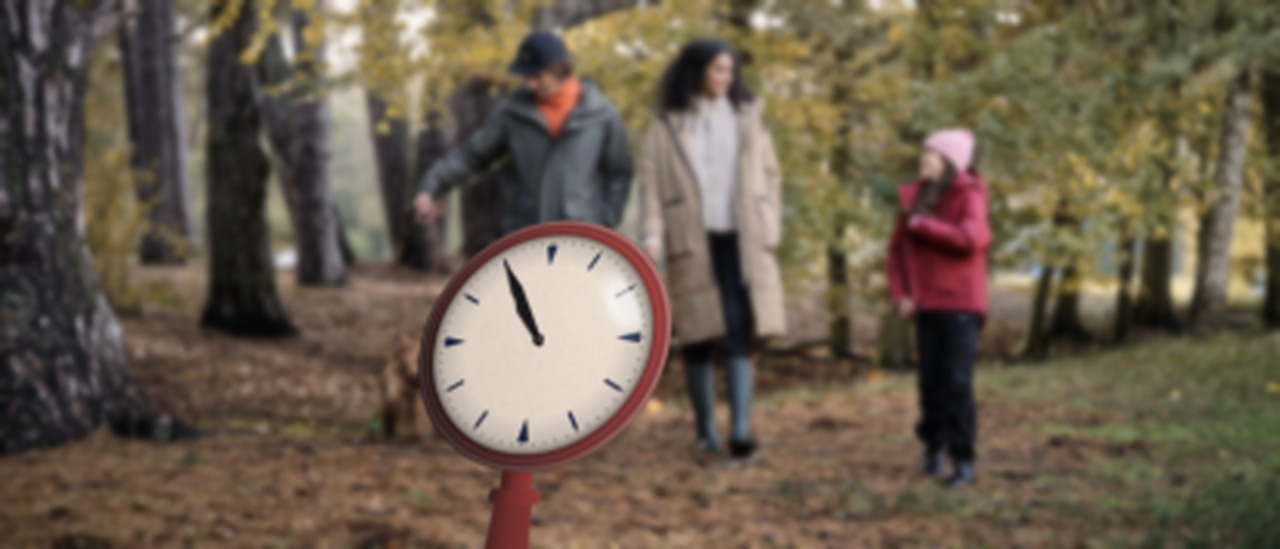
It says 10:55
